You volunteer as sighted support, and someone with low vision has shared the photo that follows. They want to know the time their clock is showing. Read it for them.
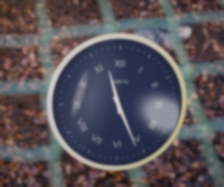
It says 11:26
